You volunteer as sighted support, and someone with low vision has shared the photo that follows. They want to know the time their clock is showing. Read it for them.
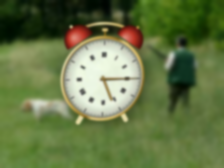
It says 5:15
